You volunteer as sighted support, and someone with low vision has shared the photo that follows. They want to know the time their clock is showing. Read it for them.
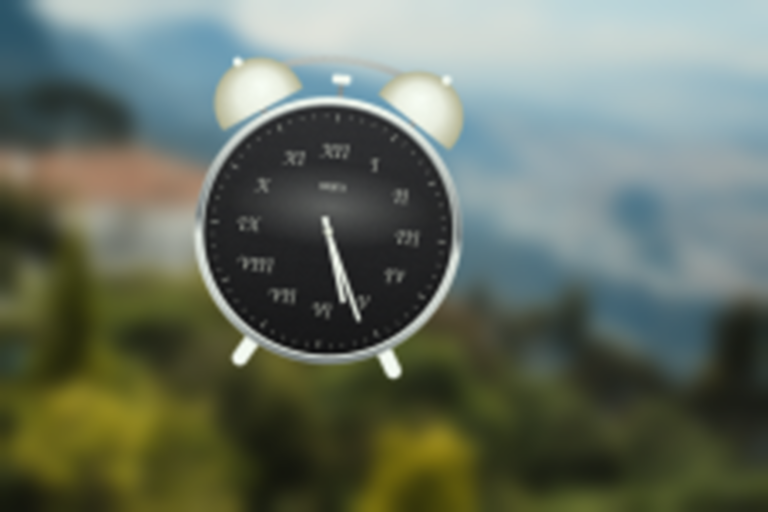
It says 5:26
